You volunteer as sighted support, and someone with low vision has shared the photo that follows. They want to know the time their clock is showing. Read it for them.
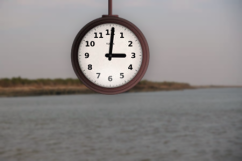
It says 3:01
